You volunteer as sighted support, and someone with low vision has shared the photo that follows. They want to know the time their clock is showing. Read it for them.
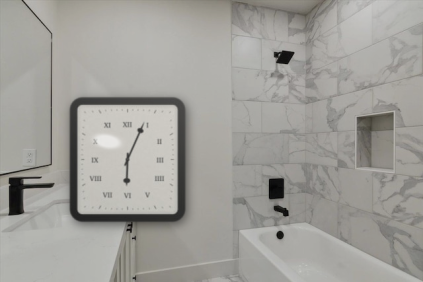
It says 6:04
